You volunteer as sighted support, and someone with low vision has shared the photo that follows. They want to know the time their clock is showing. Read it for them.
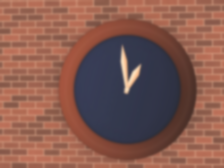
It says 12:59
